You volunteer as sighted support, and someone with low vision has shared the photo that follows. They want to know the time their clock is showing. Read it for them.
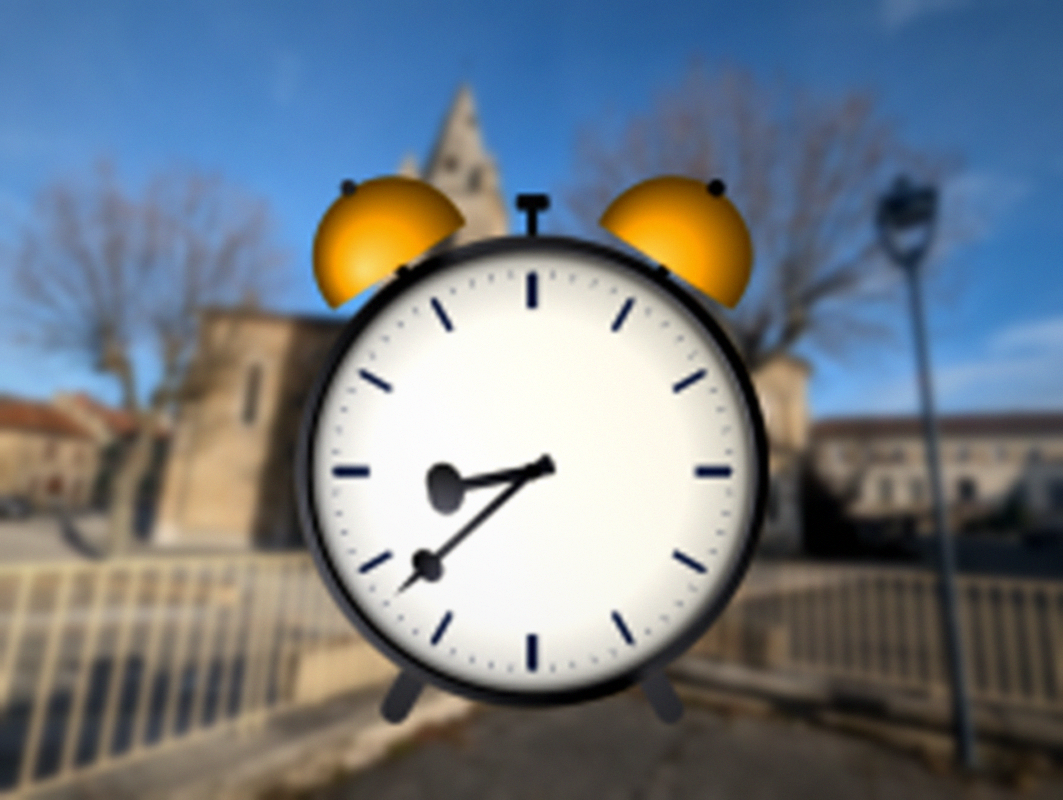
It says 8:38
